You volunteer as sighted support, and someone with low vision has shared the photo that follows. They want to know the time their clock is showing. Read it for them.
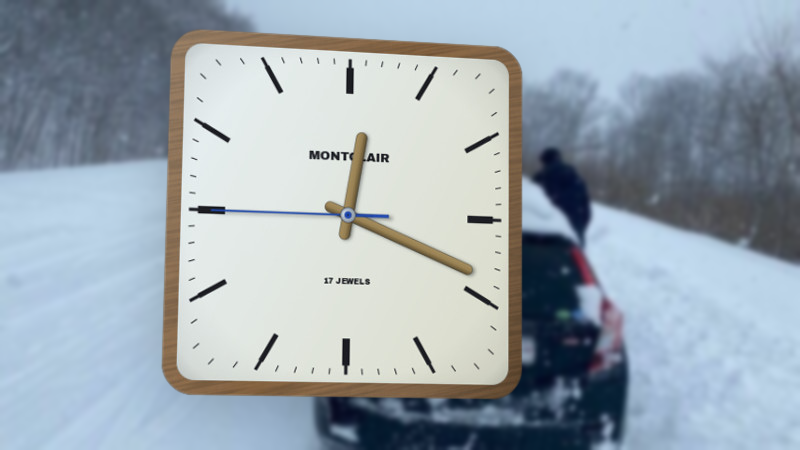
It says 12:18:45
